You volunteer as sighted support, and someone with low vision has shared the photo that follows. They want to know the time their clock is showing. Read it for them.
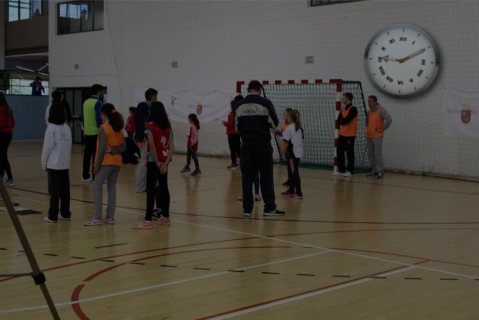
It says 9:10
